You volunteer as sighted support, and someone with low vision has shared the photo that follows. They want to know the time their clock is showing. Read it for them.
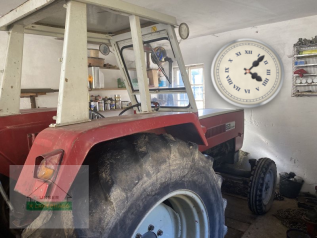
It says 4:07
